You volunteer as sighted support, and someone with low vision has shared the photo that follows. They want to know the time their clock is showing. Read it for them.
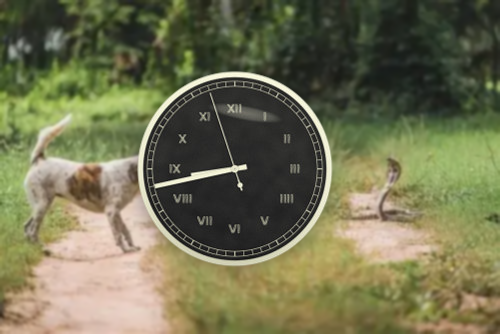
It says 8:42:57
